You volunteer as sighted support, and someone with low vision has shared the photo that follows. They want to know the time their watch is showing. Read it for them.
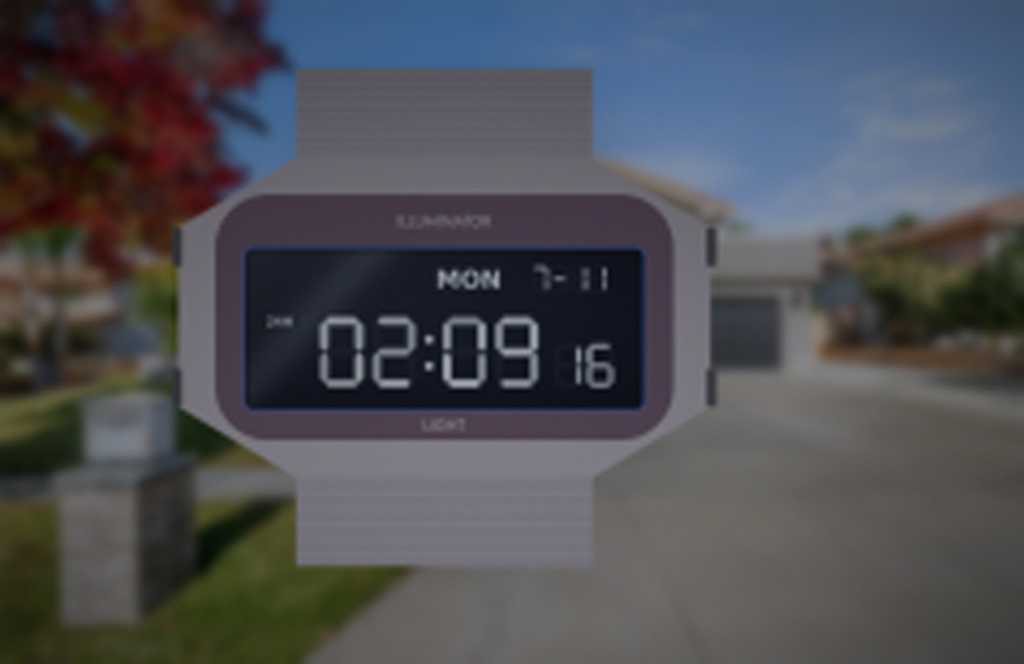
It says 2:09:16
